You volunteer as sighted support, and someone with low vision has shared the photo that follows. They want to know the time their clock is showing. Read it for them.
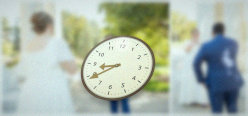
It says 8:39
